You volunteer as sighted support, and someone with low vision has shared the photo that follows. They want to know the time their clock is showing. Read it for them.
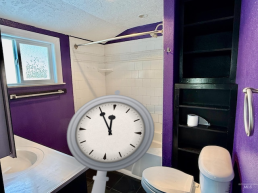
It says 11:55
